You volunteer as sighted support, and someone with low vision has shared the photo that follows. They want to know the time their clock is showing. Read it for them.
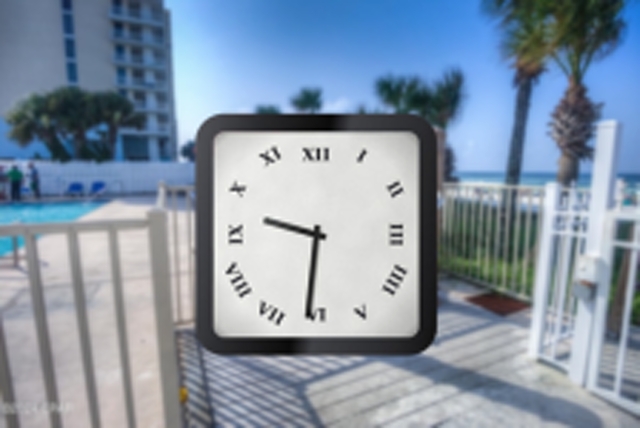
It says 9:31
